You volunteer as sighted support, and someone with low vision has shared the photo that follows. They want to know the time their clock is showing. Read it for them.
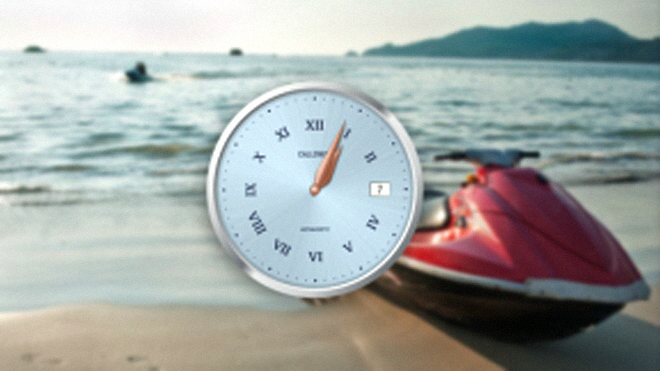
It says 1:04
